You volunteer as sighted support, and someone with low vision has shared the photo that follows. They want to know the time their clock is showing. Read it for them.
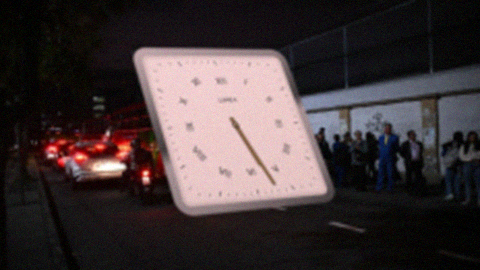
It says 5:27
